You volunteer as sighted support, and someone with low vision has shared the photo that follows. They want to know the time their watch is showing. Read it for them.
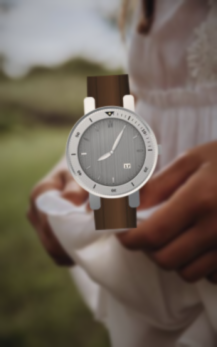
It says 8:05
